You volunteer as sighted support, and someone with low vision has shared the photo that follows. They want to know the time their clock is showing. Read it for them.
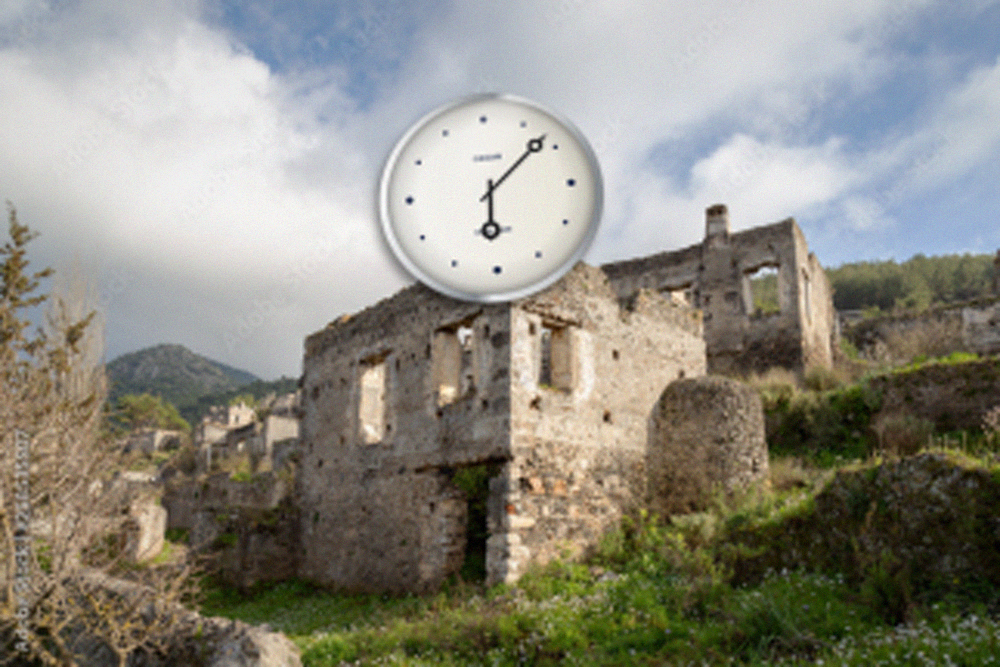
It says 6:08
